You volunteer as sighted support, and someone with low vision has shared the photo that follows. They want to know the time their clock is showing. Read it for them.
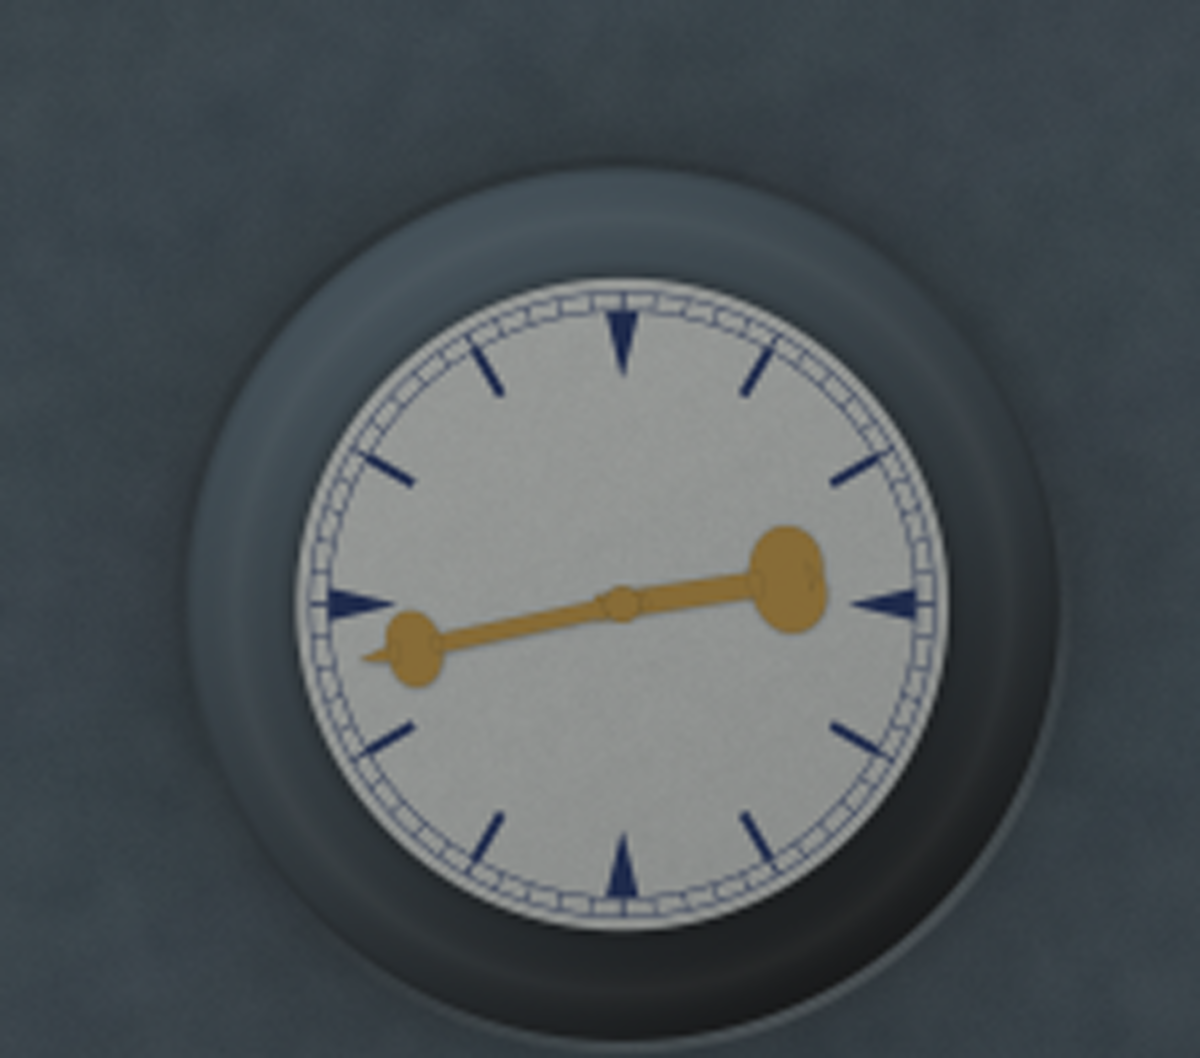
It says 2:43
